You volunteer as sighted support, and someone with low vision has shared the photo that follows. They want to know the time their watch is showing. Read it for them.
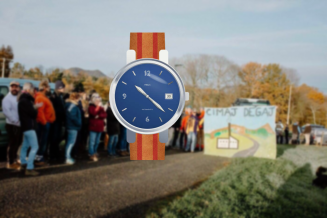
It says 10:22
